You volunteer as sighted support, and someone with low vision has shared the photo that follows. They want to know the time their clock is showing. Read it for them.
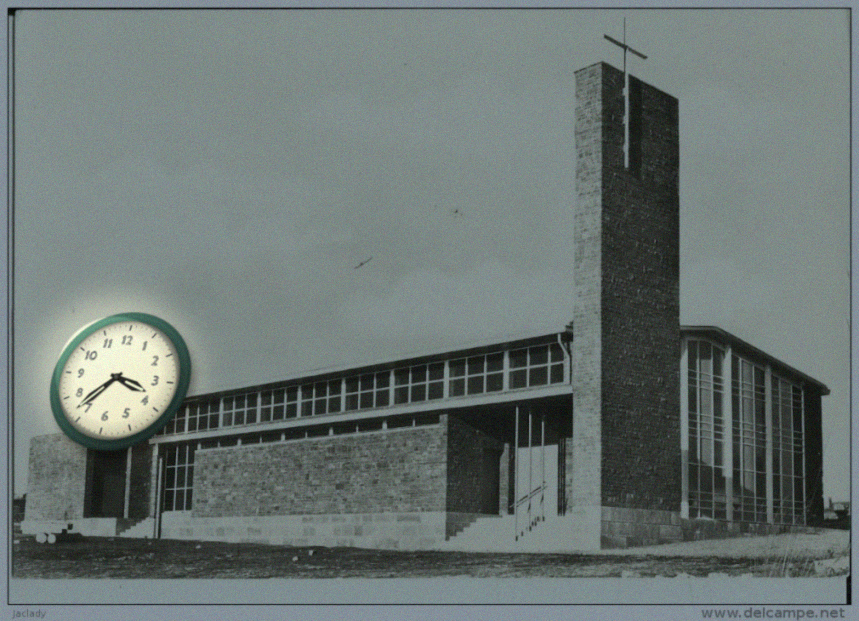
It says 3:37
